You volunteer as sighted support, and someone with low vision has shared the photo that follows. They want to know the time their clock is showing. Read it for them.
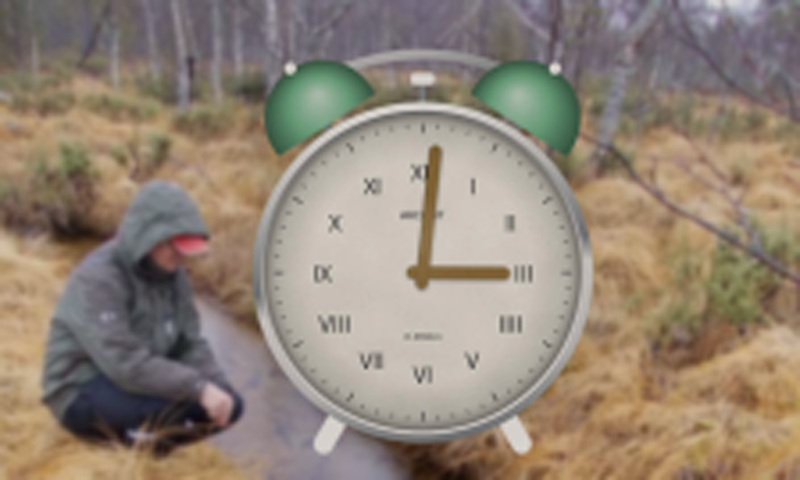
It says 3:01
